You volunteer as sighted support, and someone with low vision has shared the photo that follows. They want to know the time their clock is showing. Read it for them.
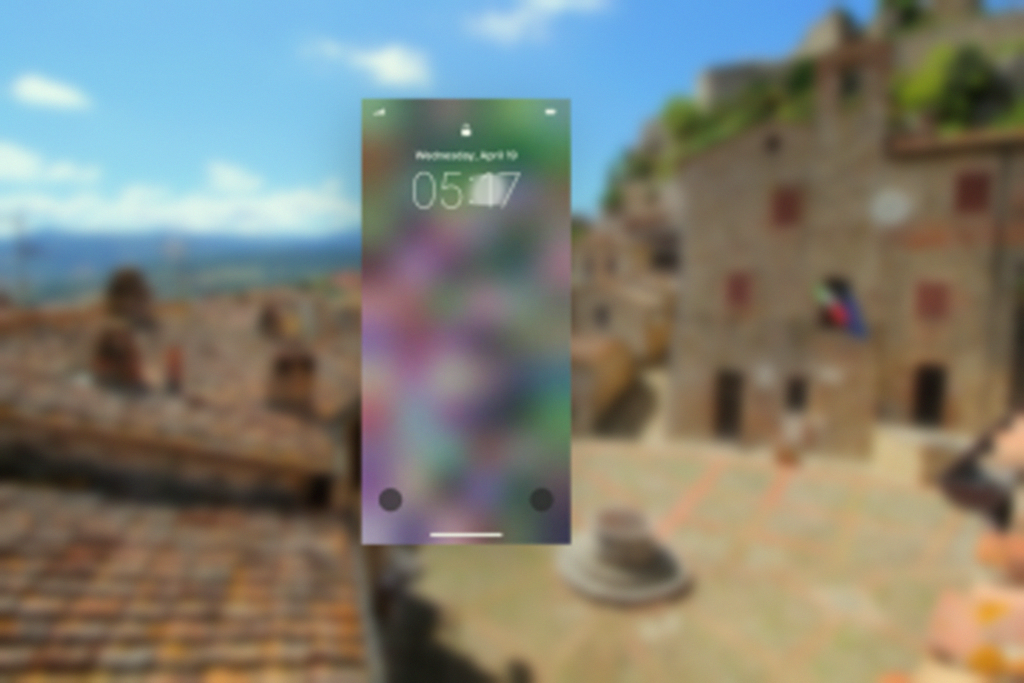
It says 5:17
